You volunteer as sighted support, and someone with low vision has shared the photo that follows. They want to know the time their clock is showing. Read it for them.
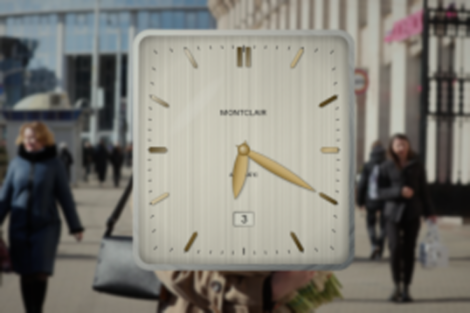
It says 6:20
